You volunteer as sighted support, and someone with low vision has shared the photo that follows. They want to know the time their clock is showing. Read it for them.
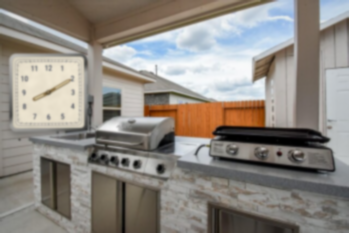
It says 8:10
